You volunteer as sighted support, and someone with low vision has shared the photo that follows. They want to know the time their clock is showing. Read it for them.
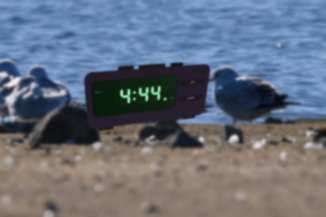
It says 4:44
